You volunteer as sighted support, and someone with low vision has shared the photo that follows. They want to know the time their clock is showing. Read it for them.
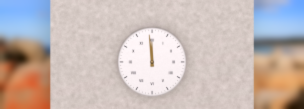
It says 11:59
